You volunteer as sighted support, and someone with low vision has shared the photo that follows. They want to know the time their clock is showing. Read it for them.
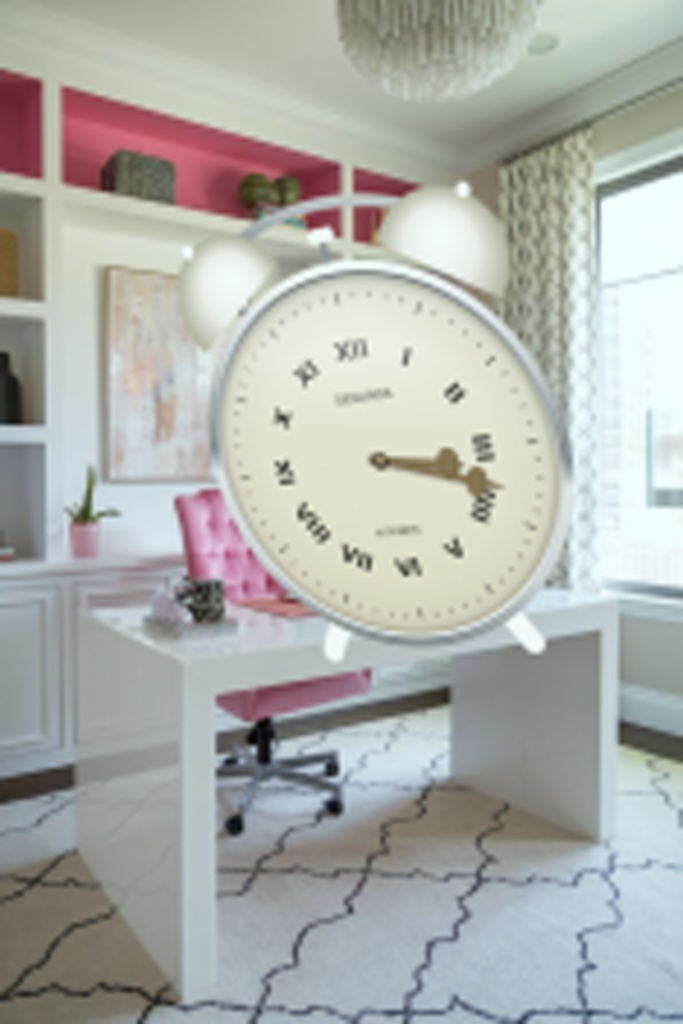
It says 3:18
